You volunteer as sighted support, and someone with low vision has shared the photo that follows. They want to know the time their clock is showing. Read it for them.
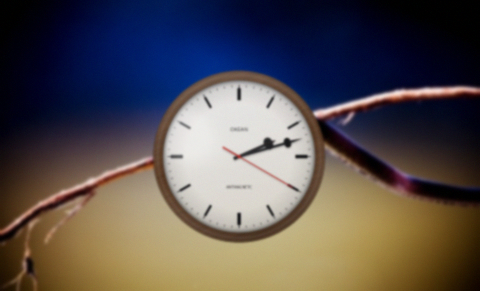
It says 2:12:20
